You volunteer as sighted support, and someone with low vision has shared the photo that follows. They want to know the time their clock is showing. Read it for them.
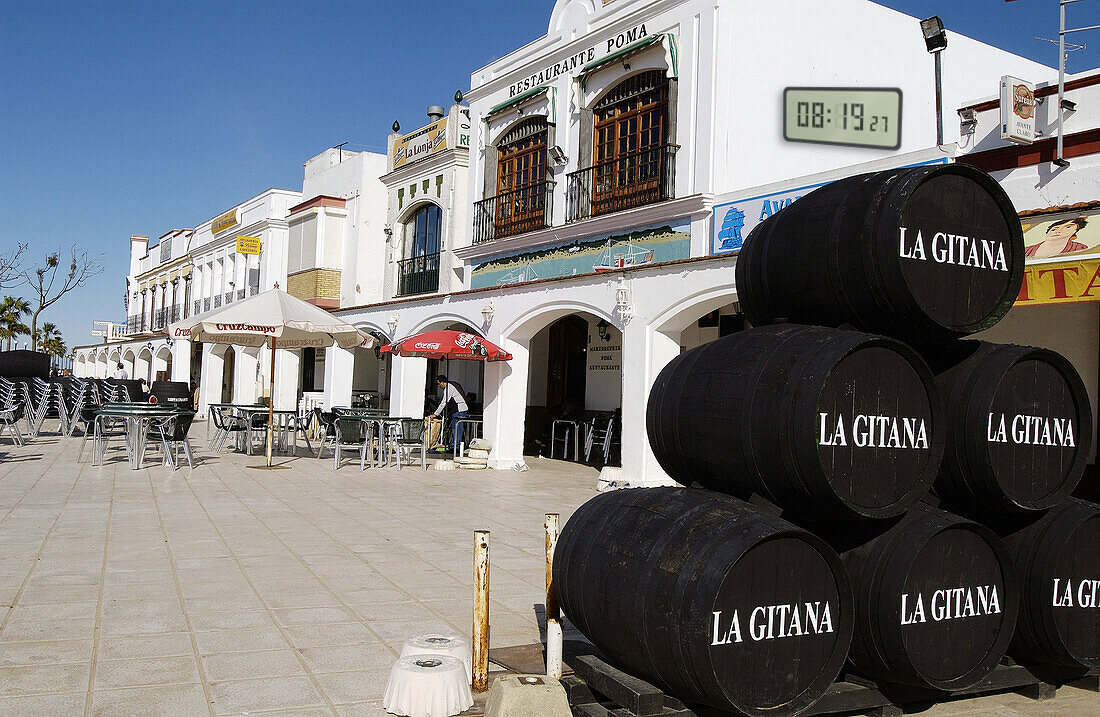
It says 8:19:27
